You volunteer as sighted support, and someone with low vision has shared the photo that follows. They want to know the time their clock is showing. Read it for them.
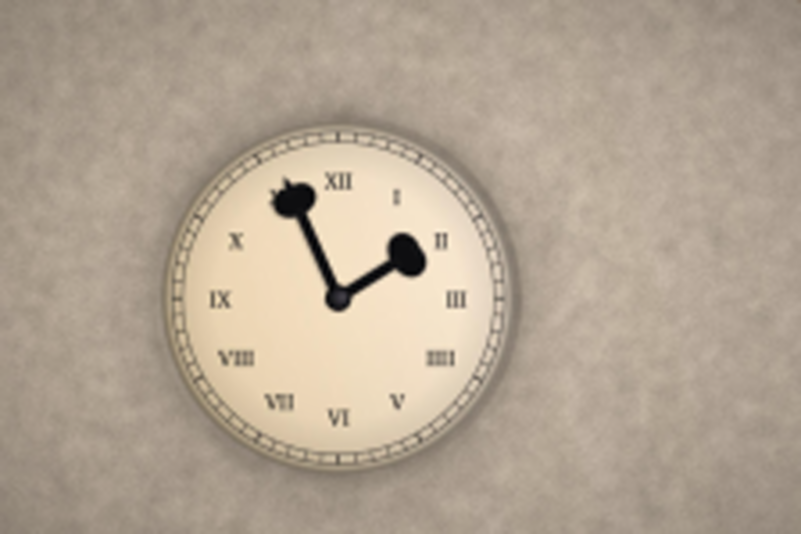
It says 1:56
